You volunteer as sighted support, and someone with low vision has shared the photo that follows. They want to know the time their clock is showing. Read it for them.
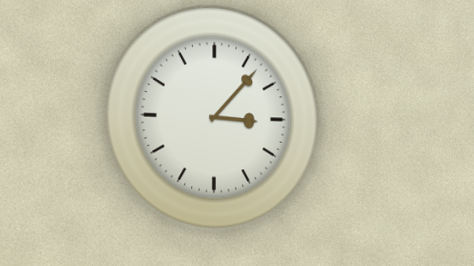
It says 3:07
